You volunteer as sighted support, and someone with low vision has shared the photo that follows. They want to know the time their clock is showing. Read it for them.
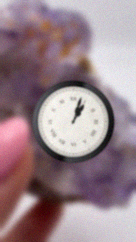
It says 1:03
